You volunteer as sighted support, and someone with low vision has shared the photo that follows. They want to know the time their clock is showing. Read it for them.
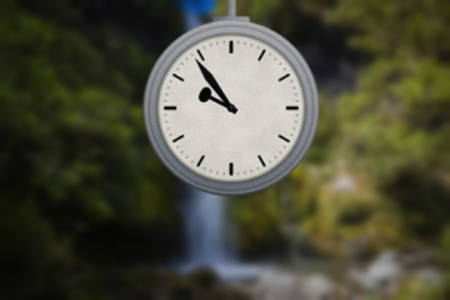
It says 9:54
